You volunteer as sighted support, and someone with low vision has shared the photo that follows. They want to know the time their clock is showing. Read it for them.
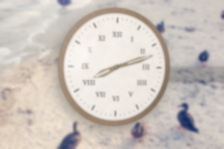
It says 8:12
